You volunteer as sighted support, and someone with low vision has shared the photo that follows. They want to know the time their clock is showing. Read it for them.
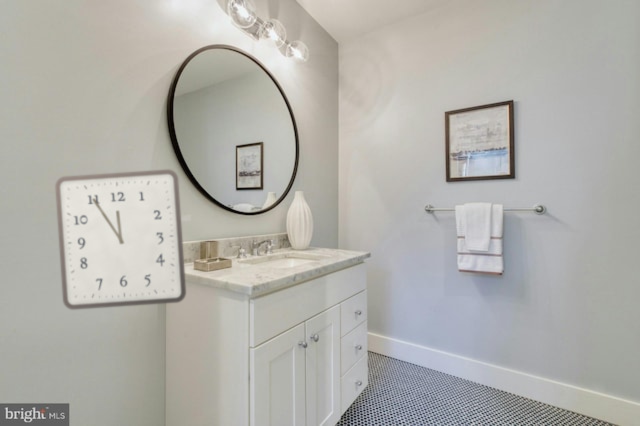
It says 11:55
